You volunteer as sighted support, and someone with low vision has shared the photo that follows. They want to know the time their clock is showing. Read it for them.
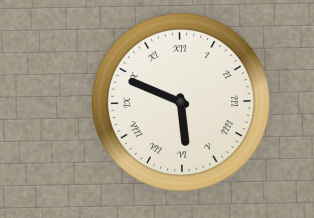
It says 5:49
